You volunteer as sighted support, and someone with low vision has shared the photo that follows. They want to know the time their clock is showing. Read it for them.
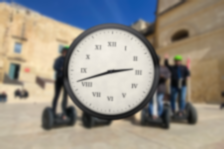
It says 2:42
